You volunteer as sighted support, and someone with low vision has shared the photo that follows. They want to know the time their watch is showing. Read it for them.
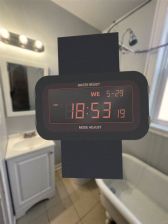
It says 18:53:19
